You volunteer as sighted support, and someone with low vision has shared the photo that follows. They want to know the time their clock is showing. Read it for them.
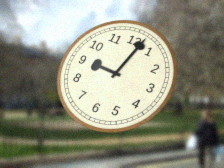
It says 9:02
